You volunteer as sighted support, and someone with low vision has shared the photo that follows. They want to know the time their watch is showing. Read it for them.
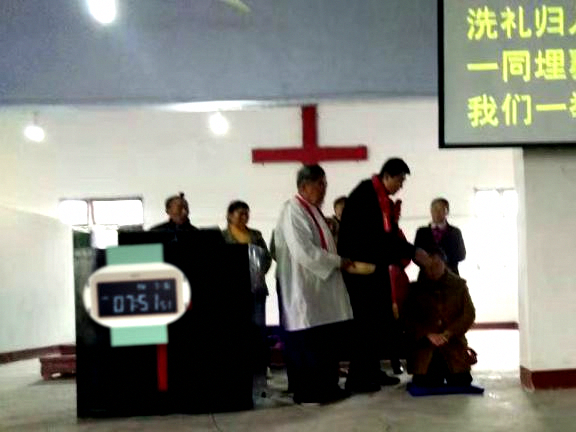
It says 7:51
